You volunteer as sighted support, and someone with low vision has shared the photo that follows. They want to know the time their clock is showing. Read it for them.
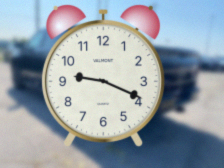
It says 9:19
